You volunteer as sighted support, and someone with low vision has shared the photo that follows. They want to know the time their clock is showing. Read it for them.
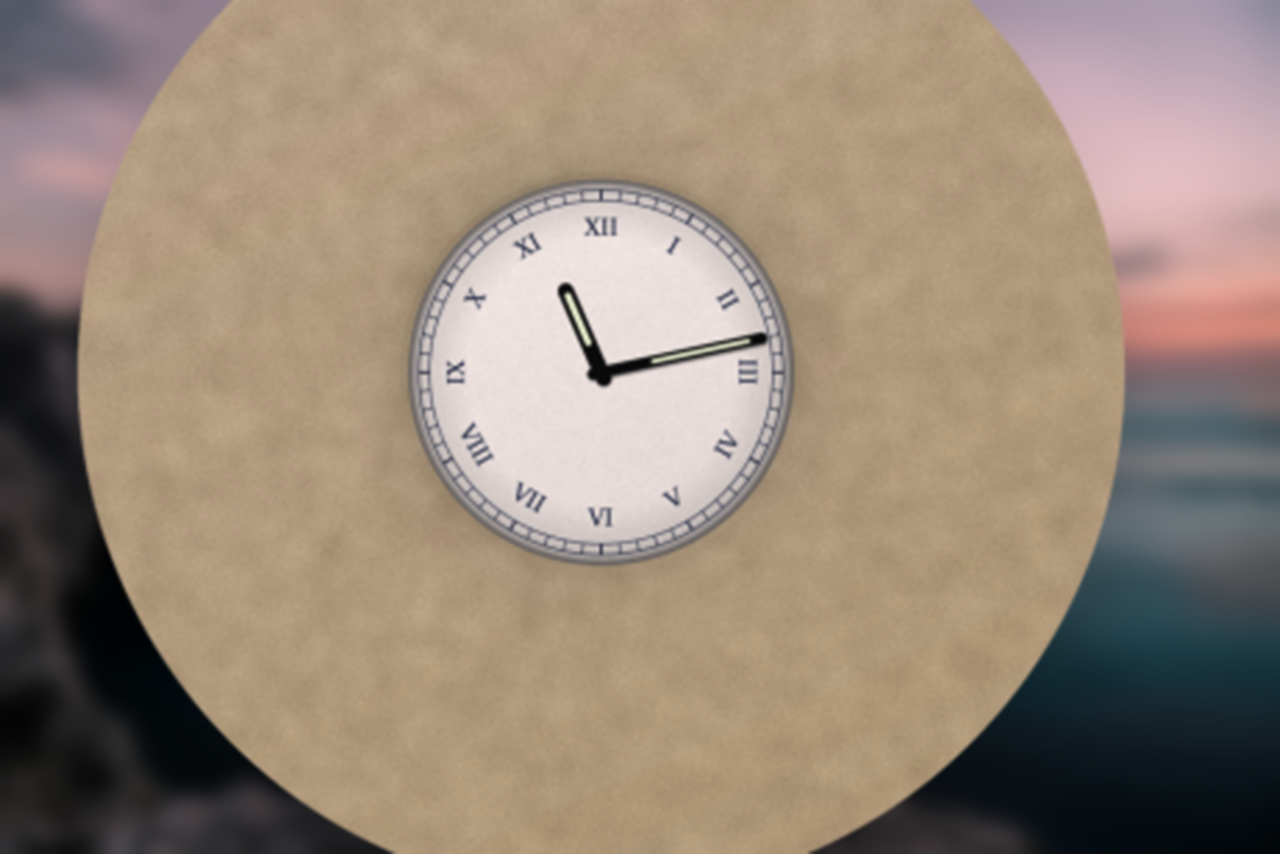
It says 11:13
